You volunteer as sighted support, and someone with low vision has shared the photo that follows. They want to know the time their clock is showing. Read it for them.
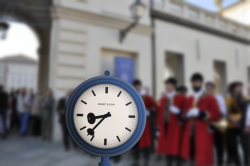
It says 8:37
